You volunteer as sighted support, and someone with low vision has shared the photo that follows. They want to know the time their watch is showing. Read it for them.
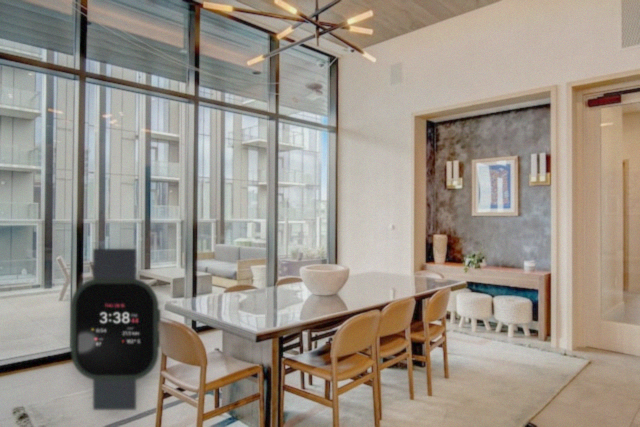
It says 3:38
